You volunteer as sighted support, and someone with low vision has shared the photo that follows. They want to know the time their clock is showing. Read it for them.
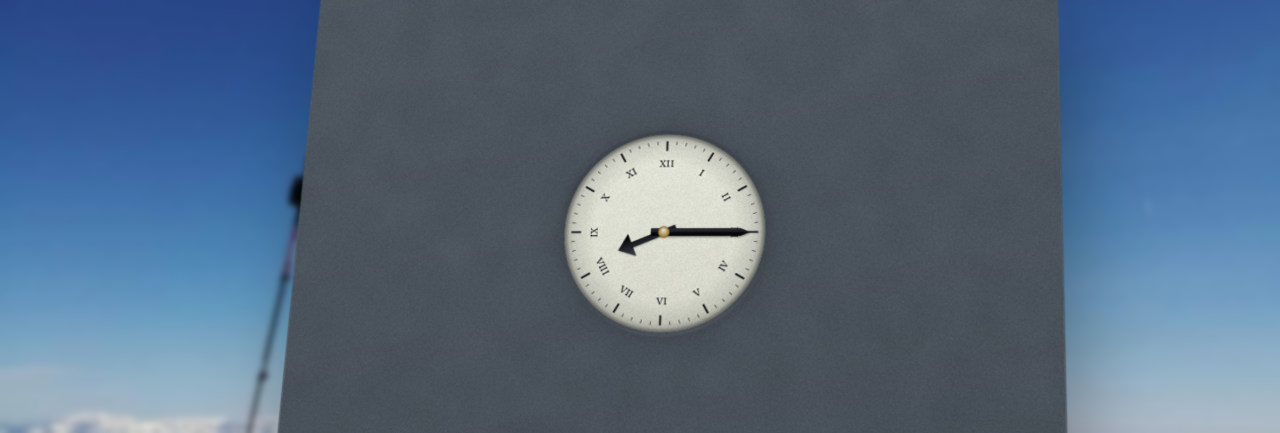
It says 8:15
